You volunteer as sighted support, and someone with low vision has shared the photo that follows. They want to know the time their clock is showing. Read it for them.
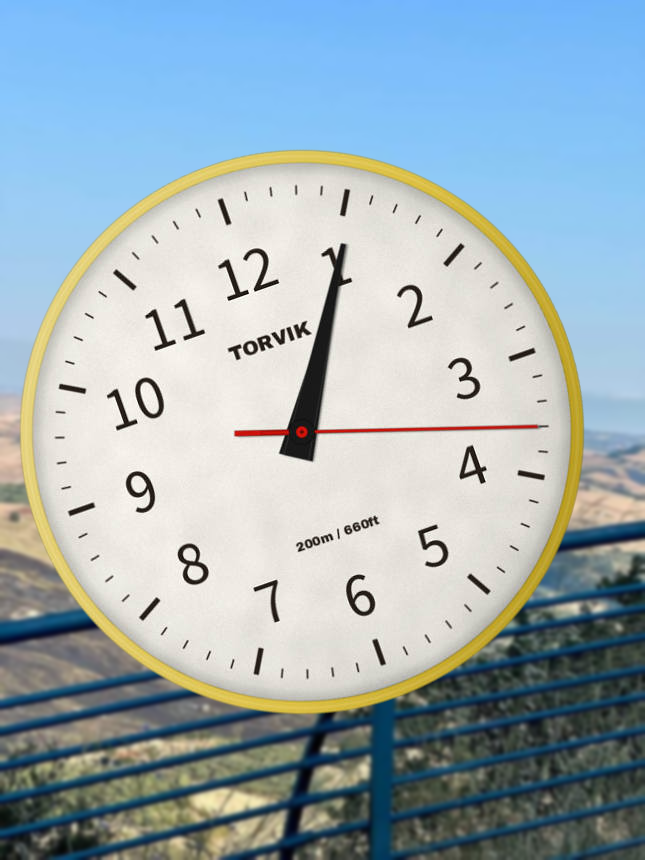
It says 1:05:18
